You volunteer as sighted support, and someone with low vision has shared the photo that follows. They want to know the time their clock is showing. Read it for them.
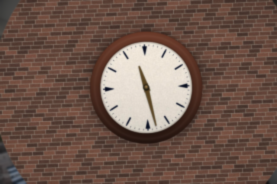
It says 11:28
